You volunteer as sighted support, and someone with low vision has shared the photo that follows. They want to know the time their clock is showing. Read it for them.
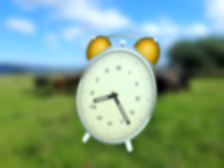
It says 8:23
